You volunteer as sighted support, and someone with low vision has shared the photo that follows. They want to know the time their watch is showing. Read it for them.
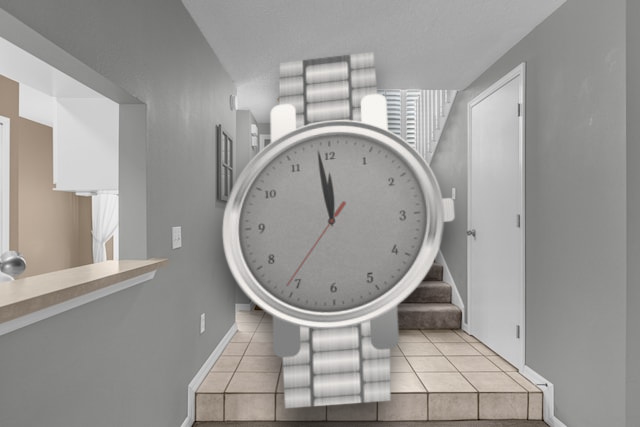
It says 11:58:36
